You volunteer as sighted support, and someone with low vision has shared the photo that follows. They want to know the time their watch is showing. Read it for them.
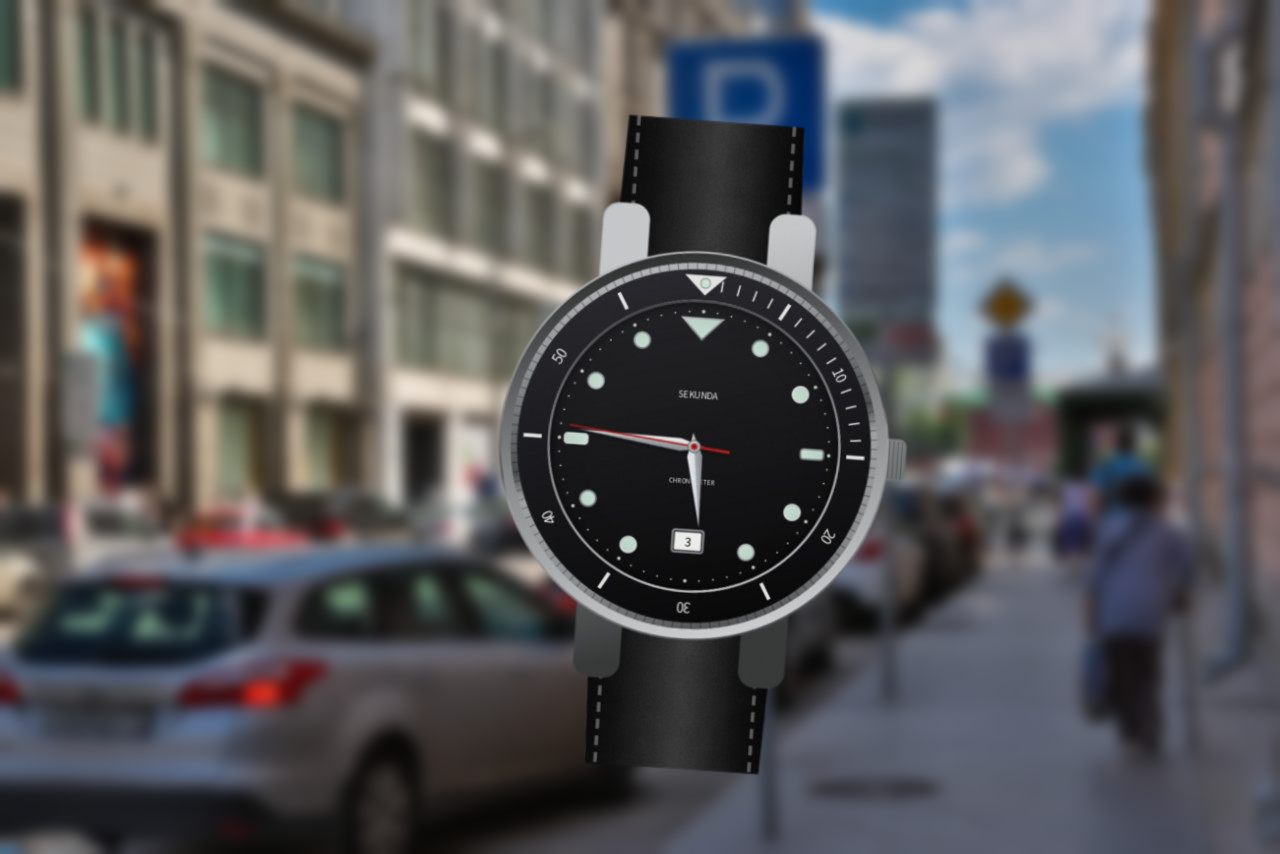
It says 5:45:46
